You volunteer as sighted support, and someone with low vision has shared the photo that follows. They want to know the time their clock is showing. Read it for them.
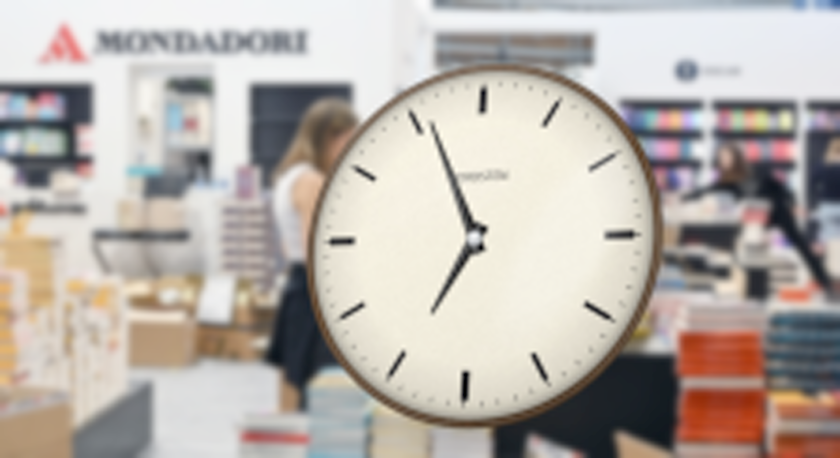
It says 6:56
